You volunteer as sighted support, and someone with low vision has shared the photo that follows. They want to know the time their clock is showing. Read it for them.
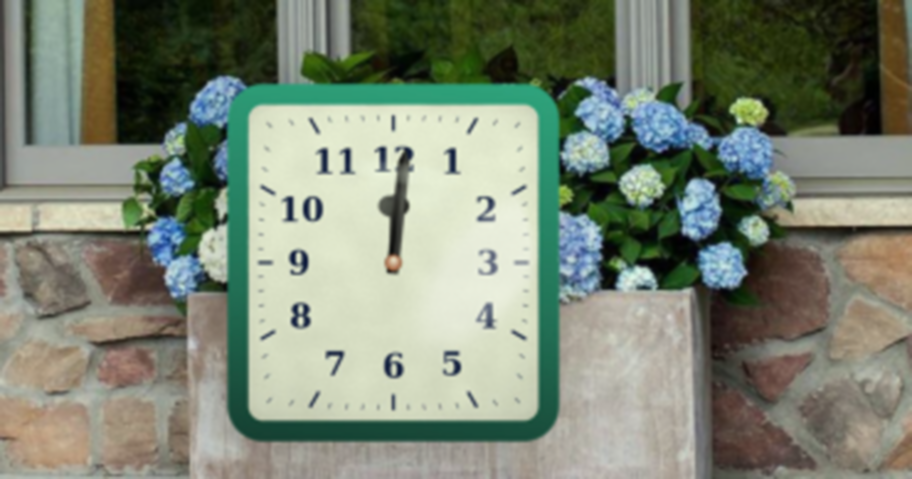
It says 12:01
